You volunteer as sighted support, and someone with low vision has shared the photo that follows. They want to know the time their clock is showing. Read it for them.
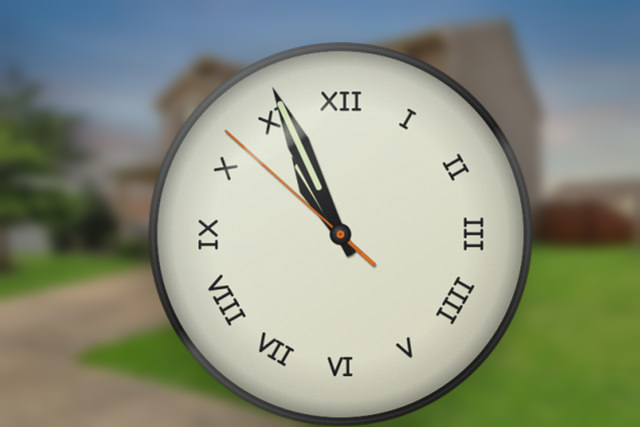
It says 10:55:52
